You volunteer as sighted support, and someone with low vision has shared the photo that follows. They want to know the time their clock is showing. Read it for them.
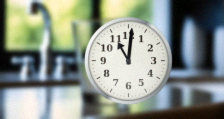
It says 11:01
